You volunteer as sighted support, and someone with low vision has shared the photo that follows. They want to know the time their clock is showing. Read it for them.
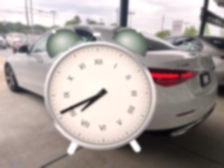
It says 7:41
